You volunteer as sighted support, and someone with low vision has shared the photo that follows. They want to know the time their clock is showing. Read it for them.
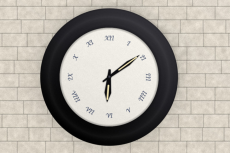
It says 6:09
